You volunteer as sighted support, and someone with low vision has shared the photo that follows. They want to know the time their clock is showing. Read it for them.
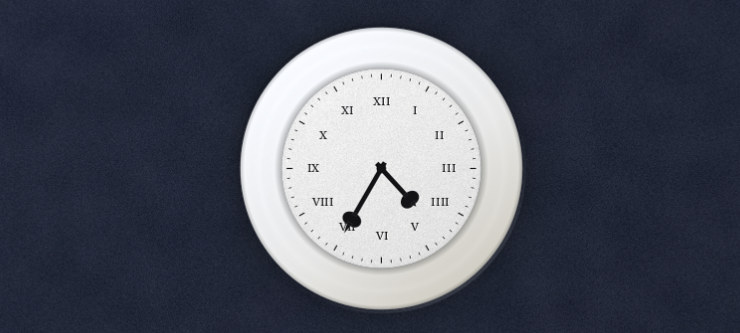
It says 4:35
